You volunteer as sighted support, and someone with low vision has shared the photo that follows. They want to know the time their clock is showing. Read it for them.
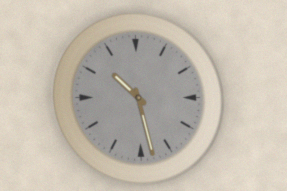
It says 10:28
